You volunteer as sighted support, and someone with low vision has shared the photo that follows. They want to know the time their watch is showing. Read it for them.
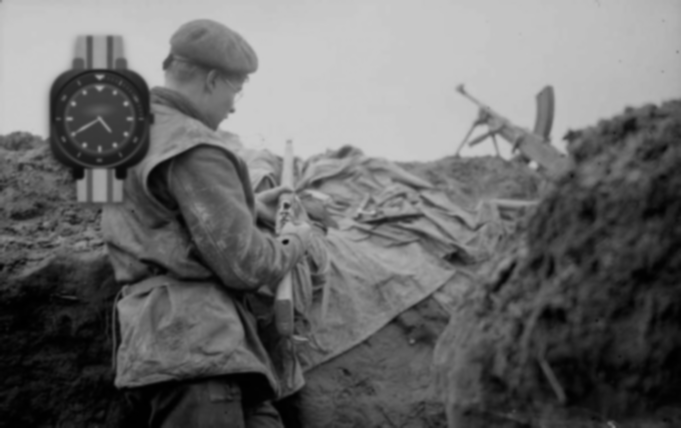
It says 4:40
